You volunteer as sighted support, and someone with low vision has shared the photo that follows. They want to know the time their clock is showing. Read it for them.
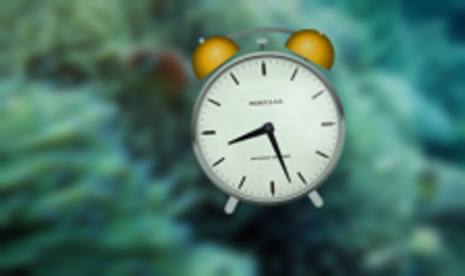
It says 8:27
